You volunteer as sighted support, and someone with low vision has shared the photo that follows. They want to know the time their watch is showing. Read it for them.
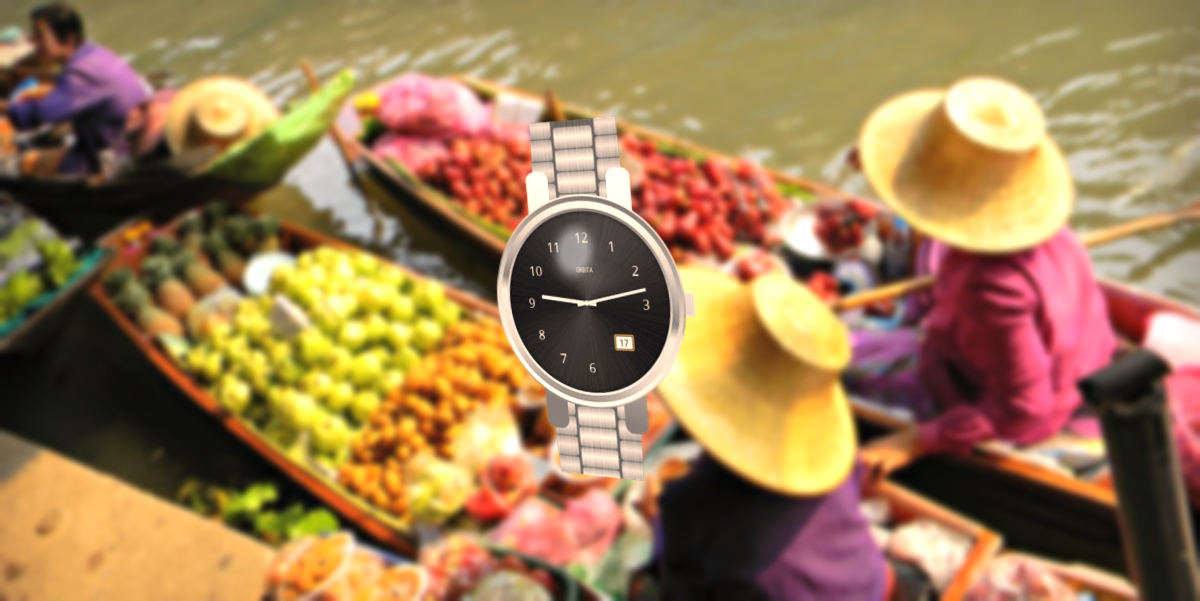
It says 9:13
